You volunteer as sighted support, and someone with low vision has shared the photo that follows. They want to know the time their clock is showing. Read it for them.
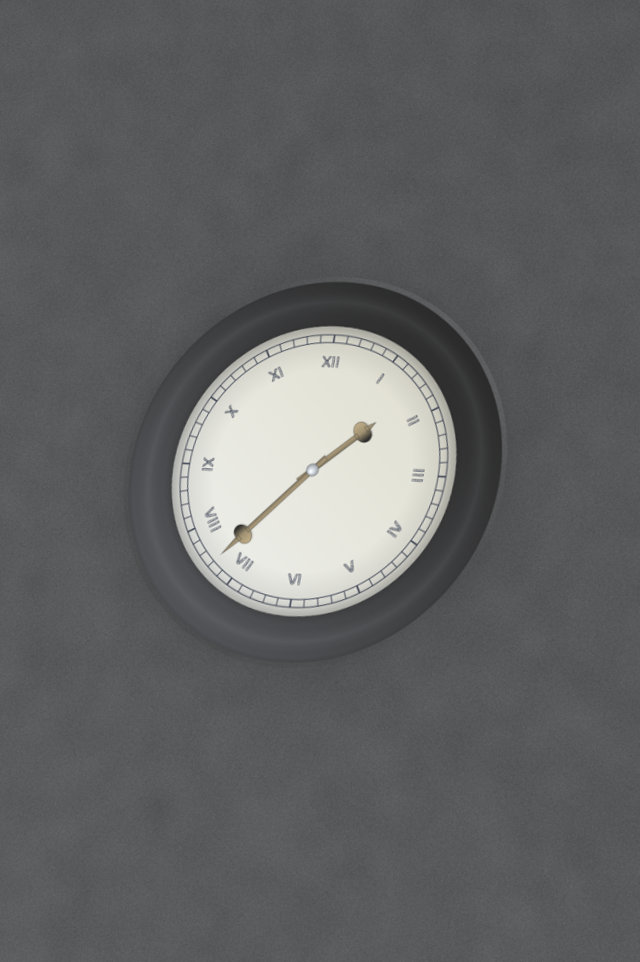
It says 1:37
